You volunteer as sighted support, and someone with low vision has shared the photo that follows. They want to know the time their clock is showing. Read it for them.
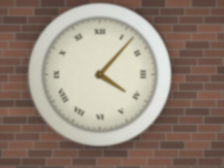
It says 4:07
